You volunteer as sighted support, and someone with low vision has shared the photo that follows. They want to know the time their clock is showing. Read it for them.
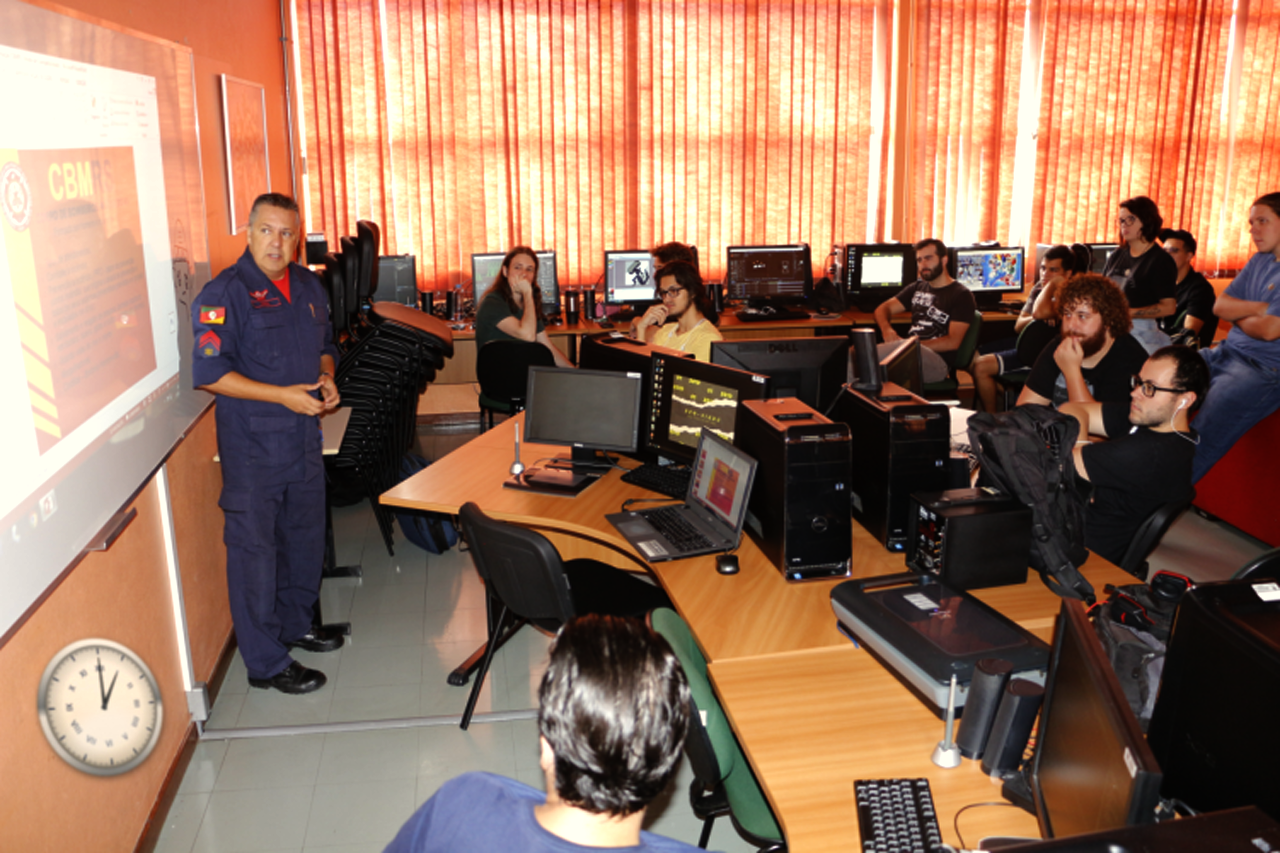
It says 1:00
